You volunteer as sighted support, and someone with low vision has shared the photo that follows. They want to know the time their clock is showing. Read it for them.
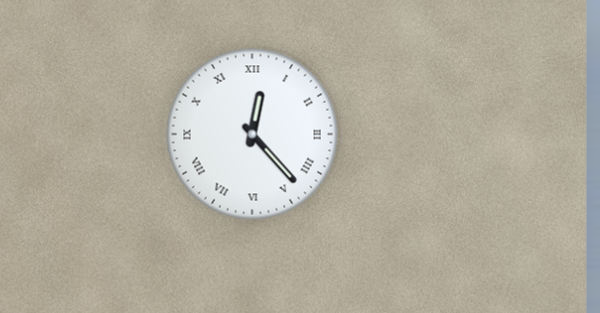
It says 12:23
